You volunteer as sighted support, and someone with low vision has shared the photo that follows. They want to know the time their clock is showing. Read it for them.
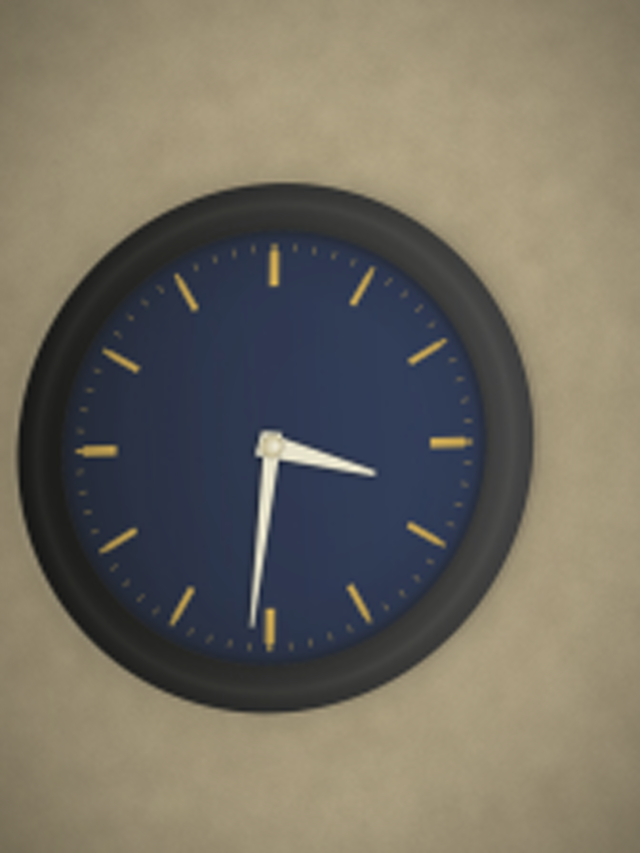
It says 3:31
